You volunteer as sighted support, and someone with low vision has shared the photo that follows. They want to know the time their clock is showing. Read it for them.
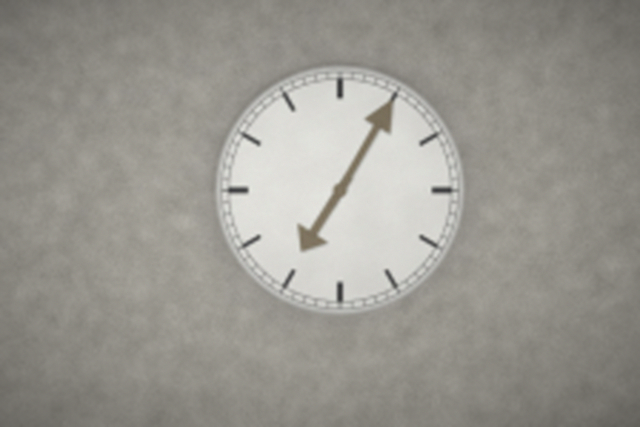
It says 7:05
